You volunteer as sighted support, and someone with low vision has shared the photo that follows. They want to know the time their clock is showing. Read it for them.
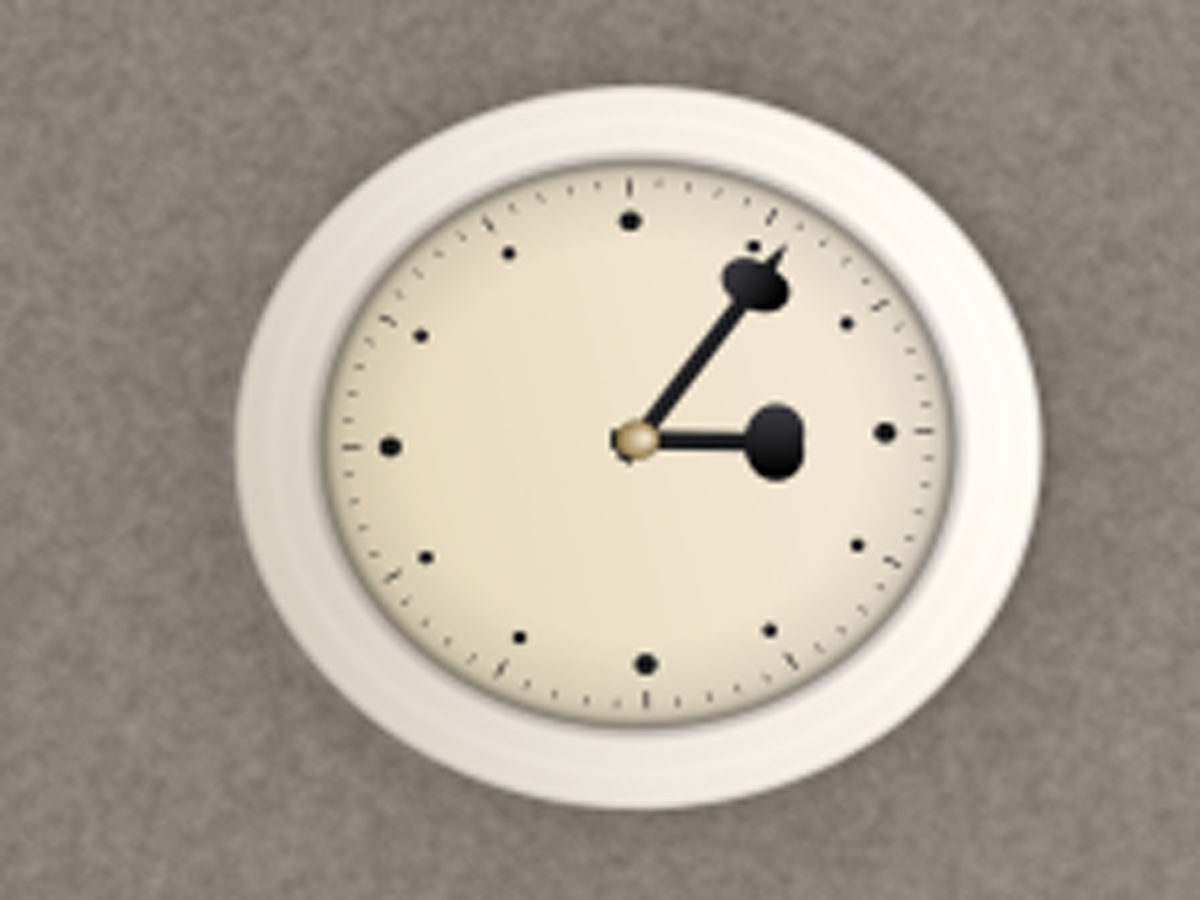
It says 3:06
